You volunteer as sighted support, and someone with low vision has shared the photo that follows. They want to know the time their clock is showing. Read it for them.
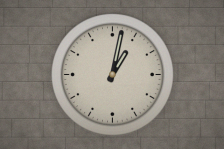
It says 1:02
